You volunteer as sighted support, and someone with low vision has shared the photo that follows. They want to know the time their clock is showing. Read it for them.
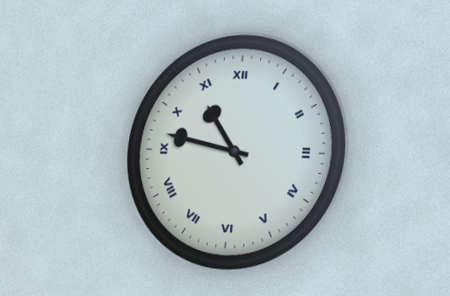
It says 10:47
